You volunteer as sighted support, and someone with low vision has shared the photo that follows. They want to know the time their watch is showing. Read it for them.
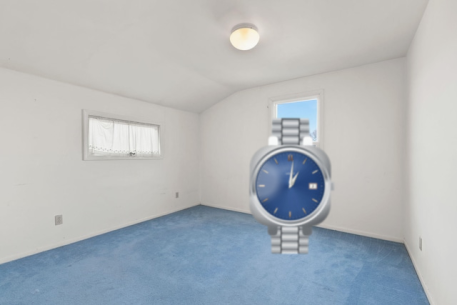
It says 1:01
